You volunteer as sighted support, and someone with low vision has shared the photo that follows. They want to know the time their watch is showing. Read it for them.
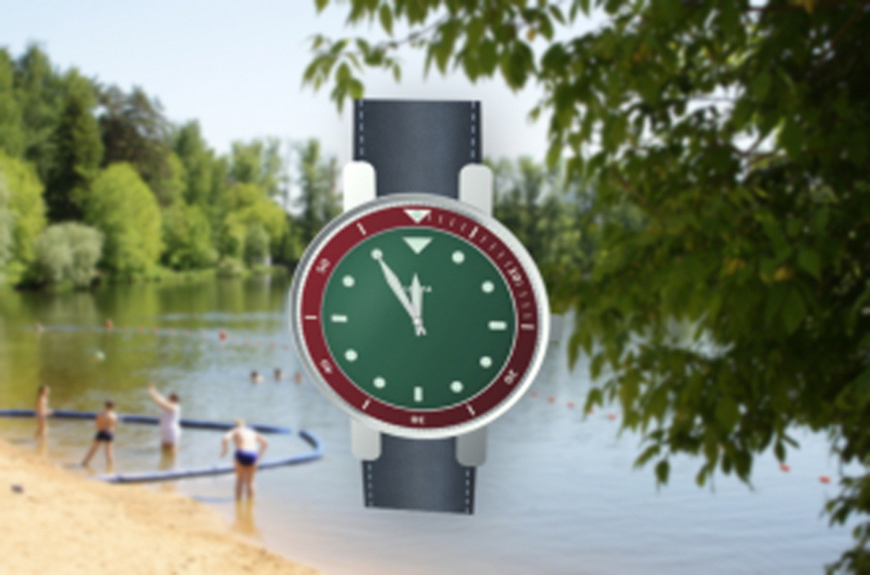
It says 11:55
